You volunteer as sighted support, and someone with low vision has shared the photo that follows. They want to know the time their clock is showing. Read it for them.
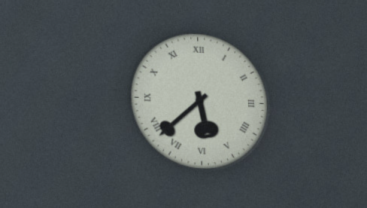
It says 5:38
